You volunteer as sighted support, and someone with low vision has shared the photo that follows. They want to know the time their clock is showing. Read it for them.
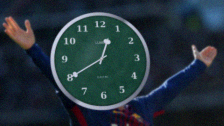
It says 12:40
